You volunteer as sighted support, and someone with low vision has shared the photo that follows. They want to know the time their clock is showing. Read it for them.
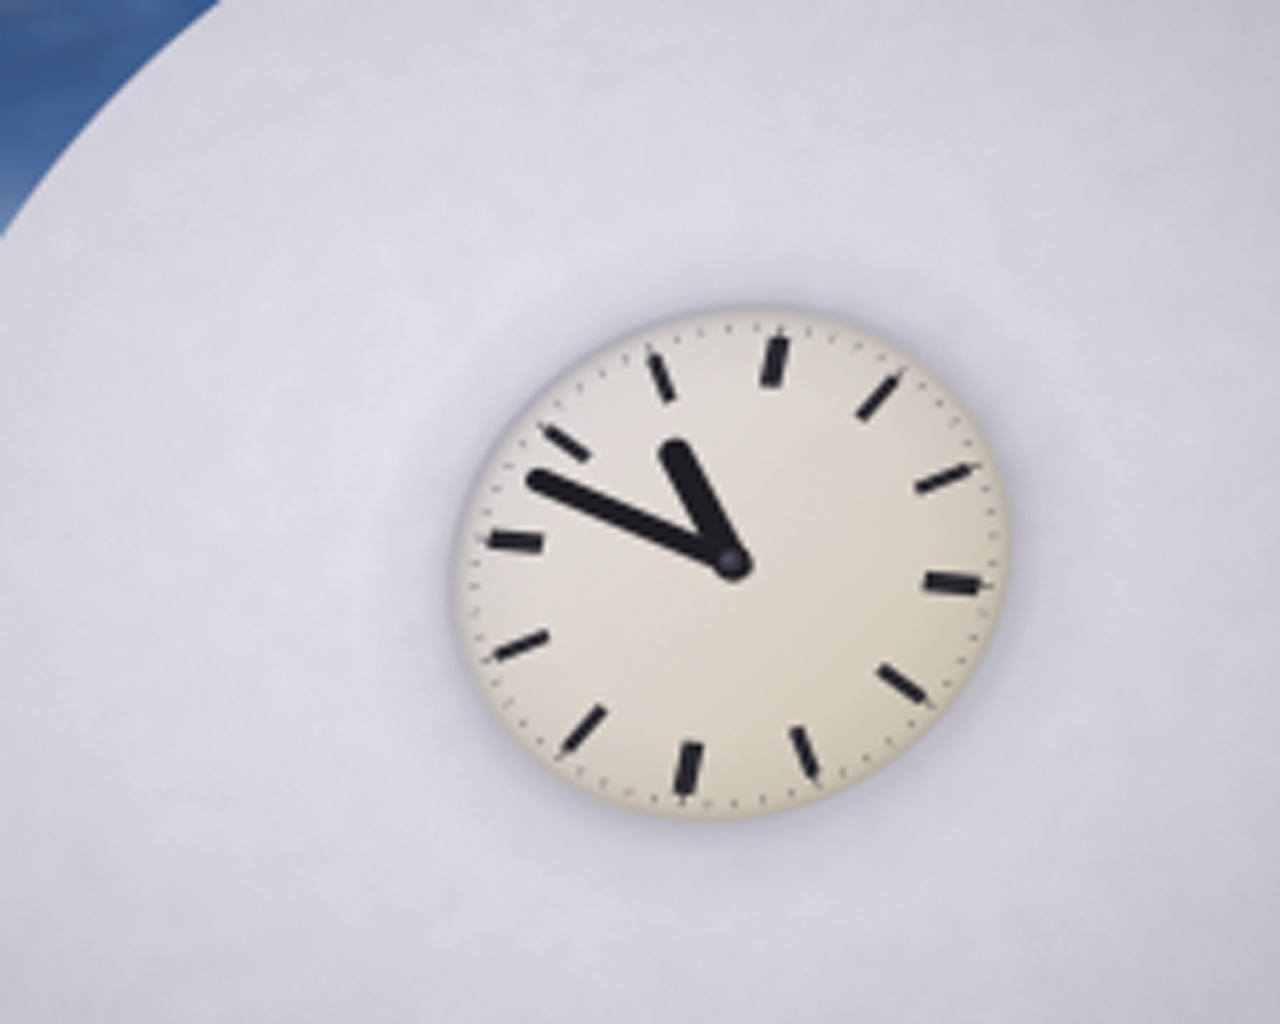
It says 10:48
